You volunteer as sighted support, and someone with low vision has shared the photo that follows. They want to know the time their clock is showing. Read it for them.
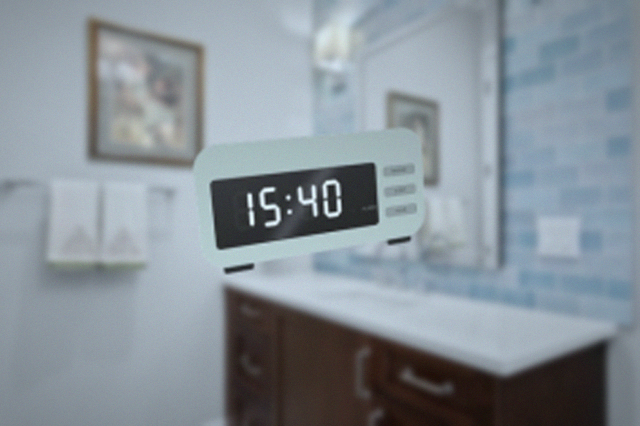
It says 15:40
